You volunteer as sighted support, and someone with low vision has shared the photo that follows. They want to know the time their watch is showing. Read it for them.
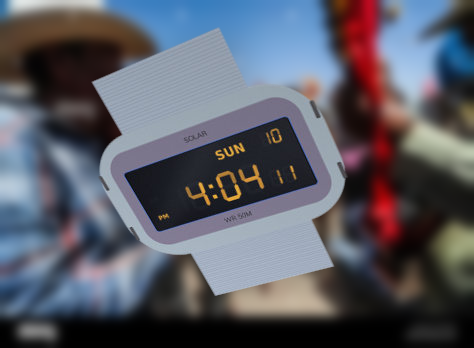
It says 4:04:11
